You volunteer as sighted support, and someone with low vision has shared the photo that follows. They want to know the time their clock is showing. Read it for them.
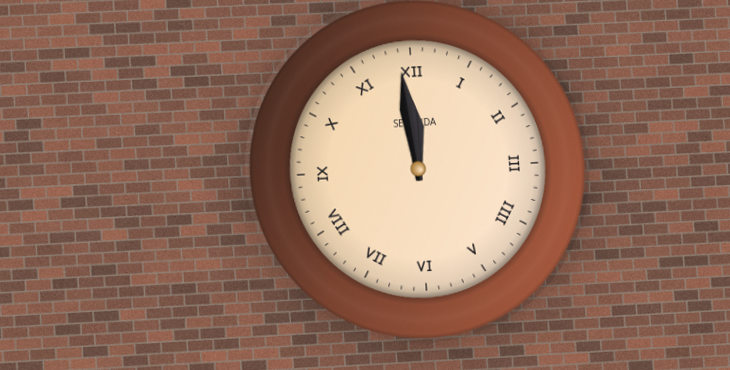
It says 11:59
